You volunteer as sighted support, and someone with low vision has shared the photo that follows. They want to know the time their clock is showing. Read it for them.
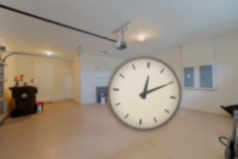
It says 12:10
